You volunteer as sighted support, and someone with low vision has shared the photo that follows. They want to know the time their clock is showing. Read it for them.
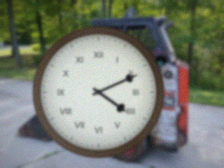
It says 4:11
